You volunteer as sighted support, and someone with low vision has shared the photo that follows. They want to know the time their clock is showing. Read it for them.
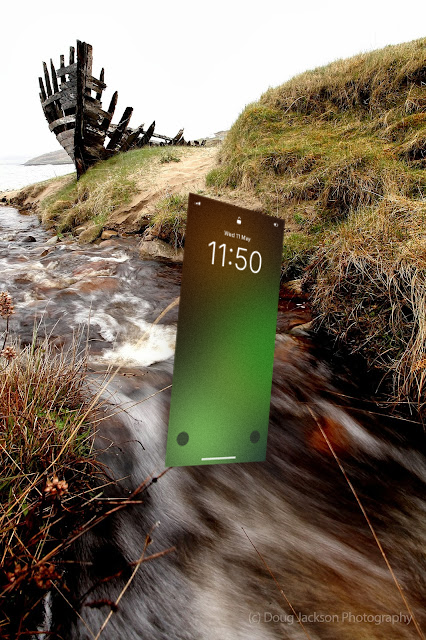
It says 11:50
